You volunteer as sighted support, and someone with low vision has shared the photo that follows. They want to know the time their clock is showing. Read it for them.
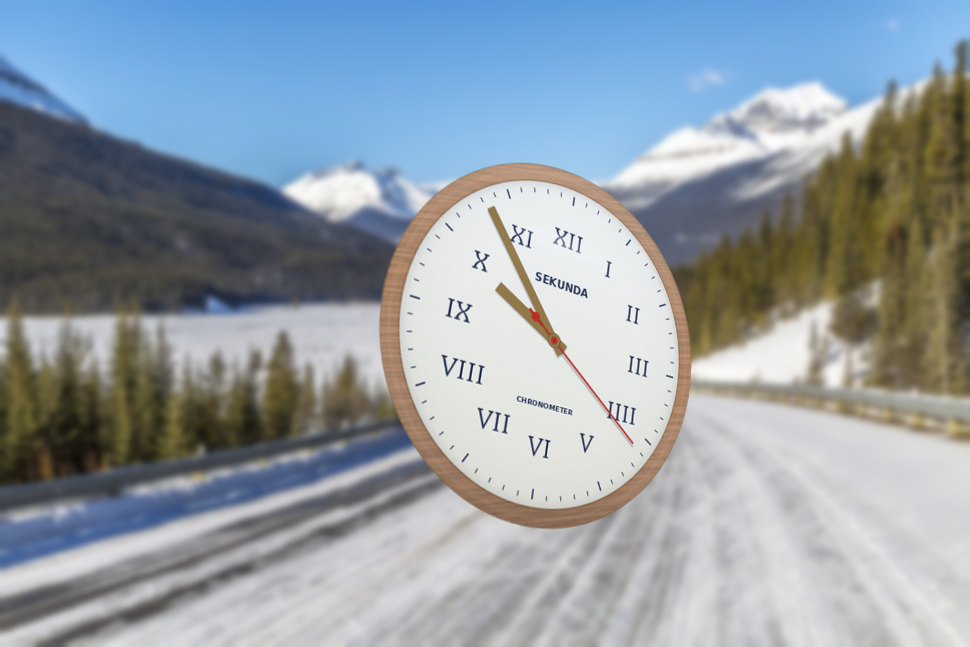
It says 9:53:21
